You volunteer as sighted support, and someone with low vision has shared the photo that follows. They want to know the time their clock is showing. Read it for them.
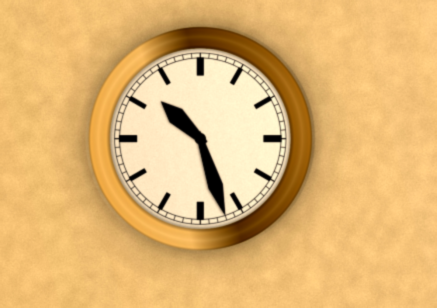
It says 10:27
